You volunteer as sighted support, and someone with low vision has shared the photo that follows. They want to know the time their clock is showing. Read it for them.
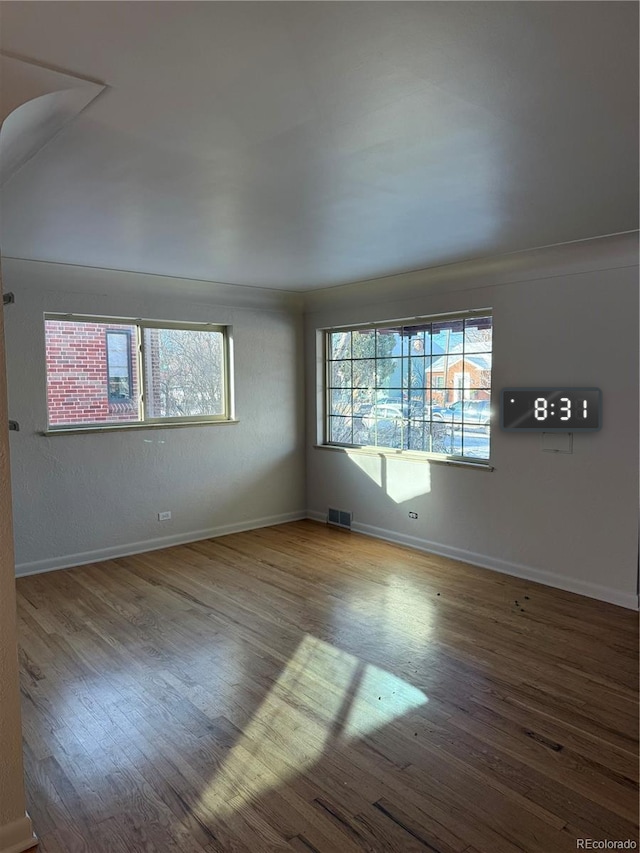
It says 8:31
